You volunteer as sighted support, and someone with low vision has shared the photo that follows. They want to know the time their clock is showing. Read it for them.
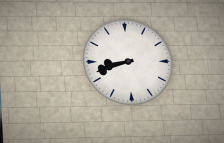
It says 8:42
